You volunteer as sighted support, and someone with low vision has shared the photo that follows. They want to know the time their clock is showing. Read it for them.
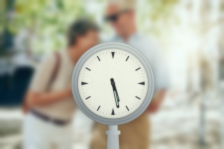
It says 5:28
